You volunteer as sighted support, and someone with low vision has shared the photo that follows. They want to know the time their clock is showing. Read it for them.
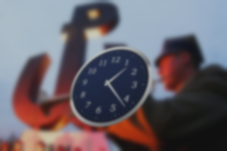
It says 1:22
